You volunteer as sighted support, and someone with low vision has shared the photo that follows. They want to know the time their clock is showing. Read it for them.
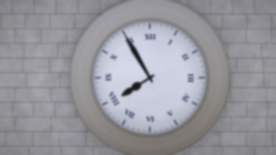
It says 7:55
